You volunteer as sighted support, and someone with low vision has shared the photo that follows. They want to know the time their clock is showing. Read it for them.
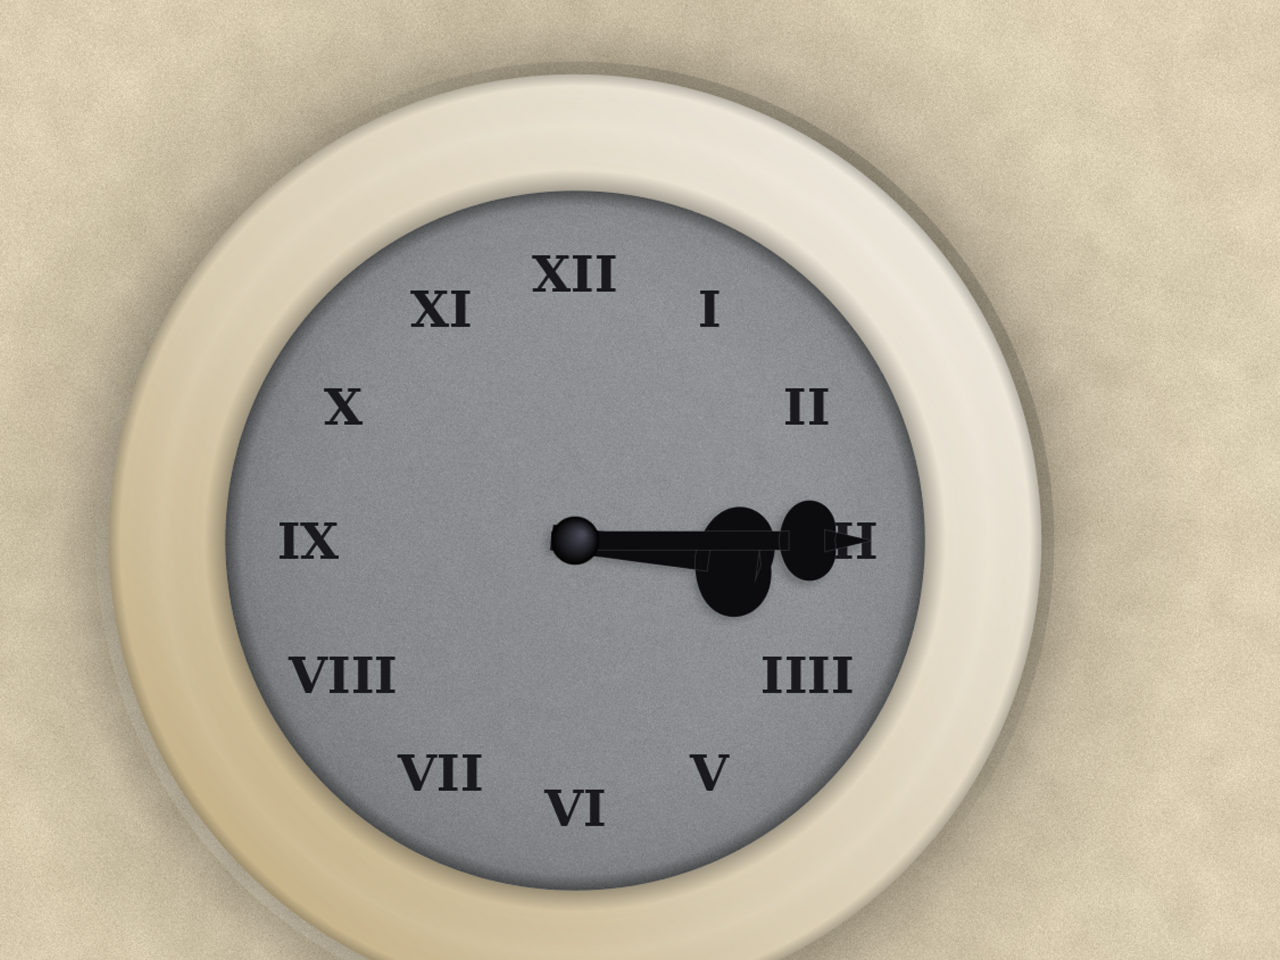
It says 3:15
